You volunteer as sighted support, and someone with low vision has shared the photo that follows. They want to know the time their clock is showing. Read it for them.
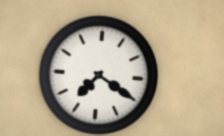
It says 7:20
